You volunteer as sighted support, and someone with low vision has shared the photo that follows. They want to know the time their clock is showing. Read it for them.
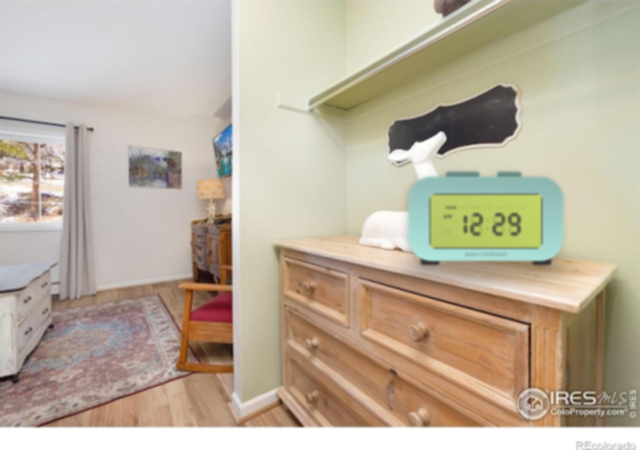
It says 12:29
